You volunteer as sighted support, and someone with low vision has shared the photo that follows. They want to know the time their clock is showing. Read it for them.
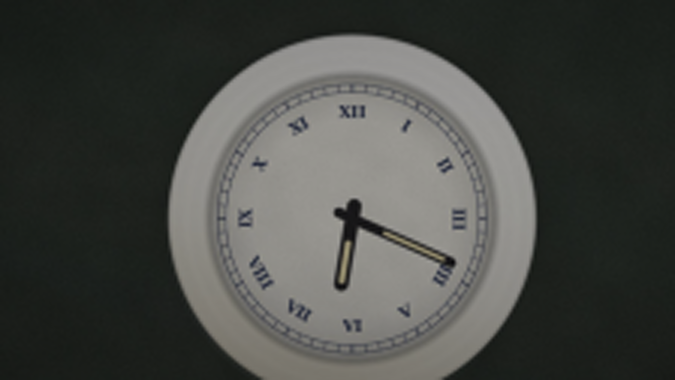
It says 6:19
